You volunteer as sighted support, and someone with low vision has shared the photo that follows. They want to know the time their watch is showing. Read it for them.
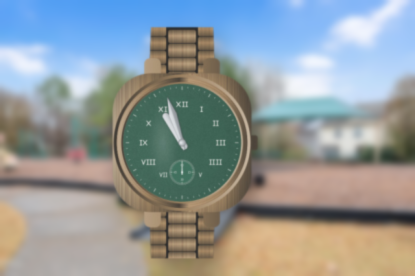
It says 10:57
